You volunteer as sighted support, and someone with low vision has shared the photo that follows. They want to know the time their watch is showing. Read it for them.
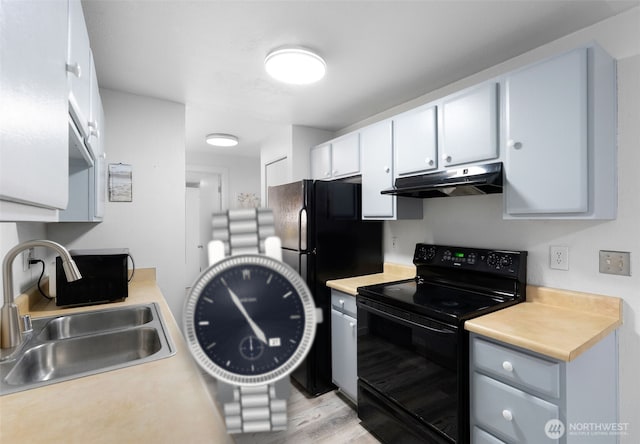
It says 4:55
